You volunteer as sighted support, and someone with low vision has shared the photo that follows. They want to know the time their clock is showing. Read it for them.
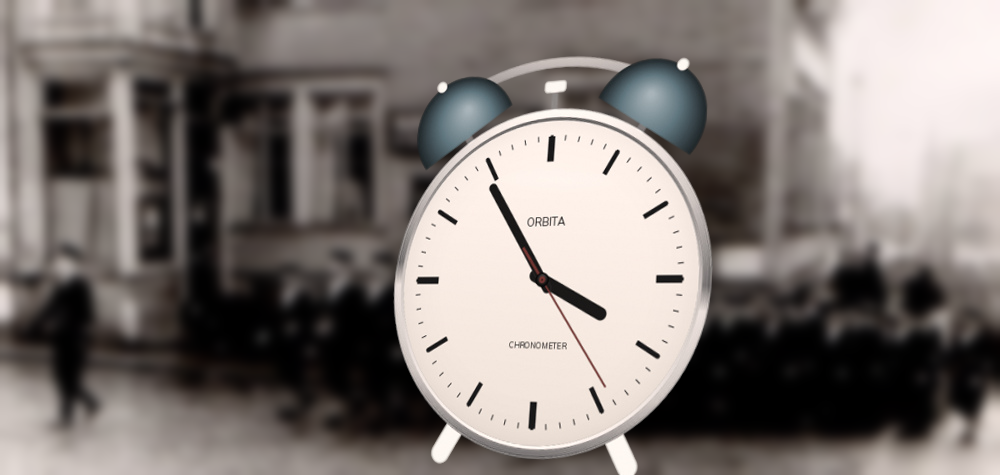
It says 3:54:24
